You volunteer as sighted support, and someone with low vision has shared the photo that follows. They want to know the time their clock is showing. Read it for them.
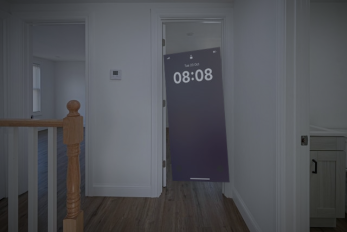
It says 8:08
